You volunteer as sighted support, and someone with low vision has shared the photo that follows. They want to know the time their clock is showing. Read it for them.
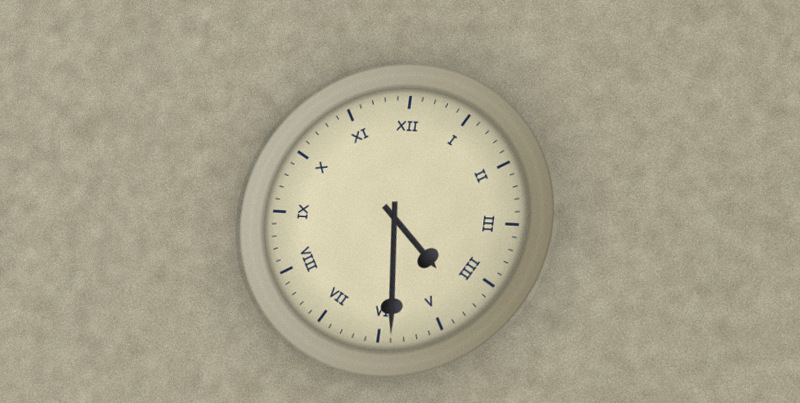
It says 4:29
